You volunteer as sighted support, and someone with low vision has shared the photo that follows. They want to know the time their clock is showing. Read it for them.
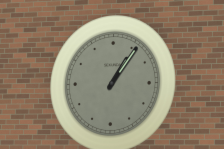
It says 1:06
